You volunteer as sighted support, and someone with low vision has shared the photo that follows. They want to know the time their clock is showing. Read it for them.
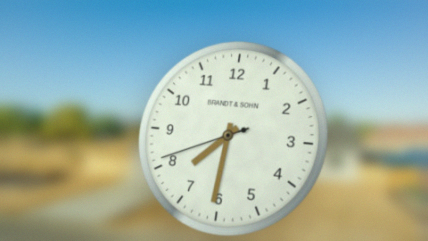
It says 7:30:41
